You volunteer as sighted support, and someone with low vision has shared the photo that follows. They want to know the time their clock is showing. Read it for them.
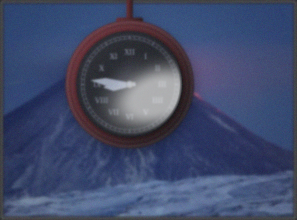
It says 8:46
